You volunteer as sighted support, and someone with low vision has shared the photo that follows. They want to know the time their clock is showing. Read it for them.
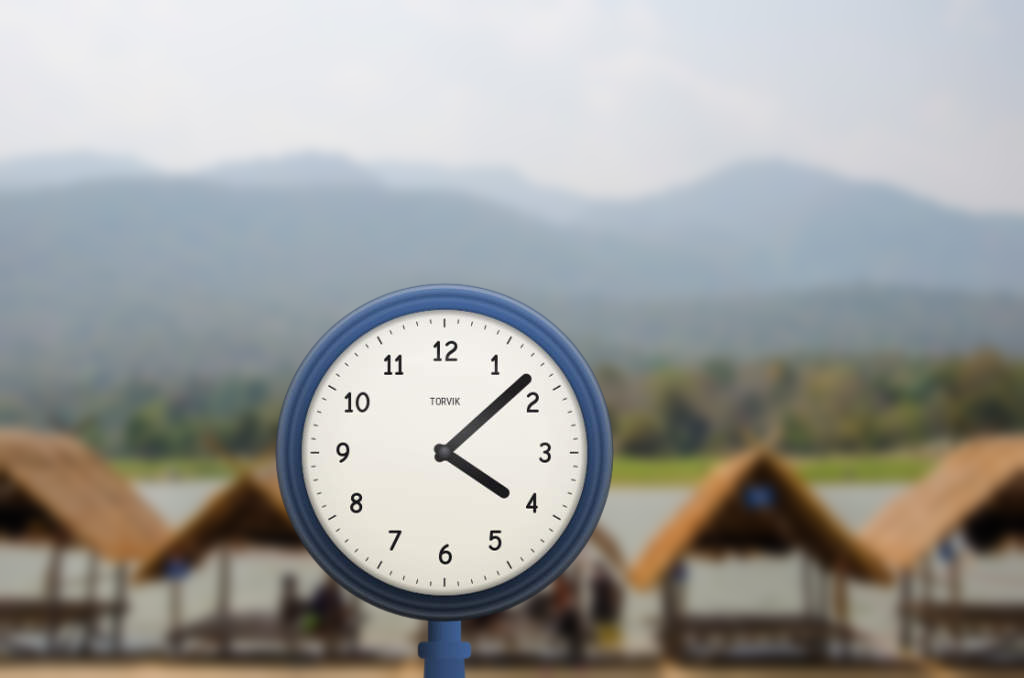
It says 4:08
